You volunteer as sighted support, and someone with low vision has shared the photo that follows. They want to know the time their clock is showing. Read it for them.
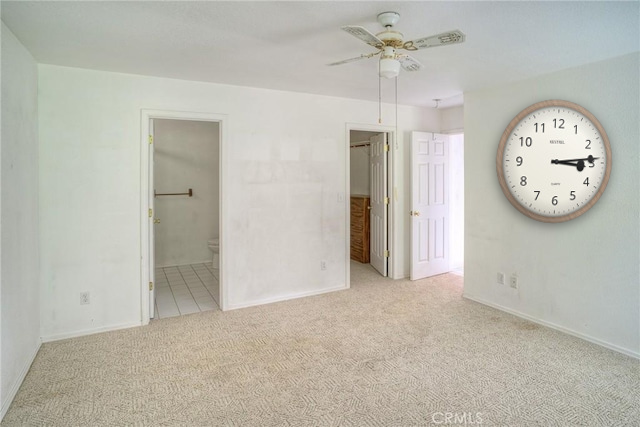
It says 3:14
